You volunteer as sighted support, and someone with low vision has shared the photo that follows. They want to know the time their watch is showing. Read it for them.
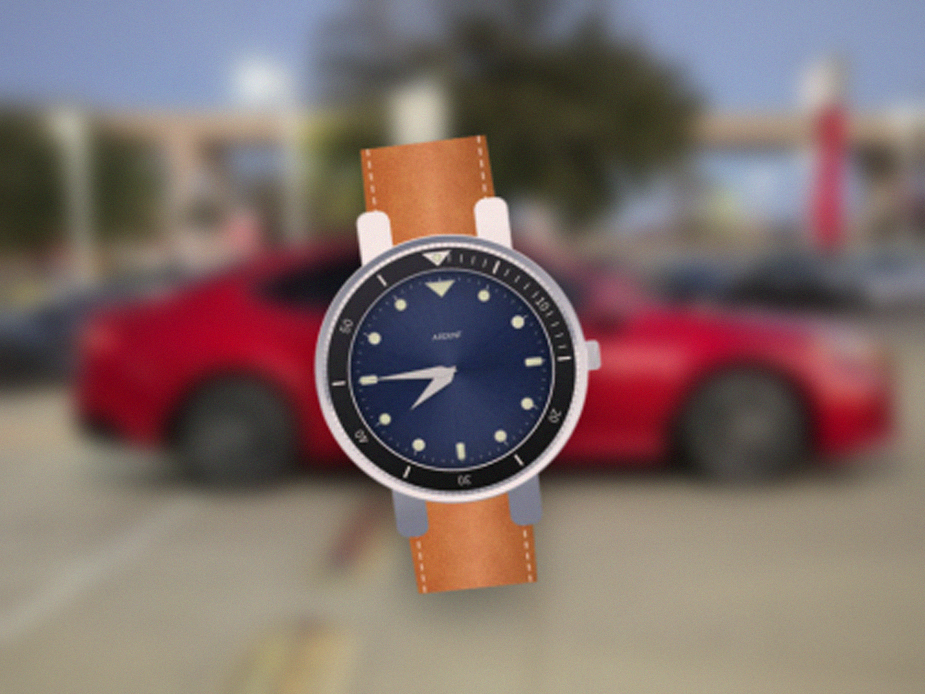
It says 7:45
